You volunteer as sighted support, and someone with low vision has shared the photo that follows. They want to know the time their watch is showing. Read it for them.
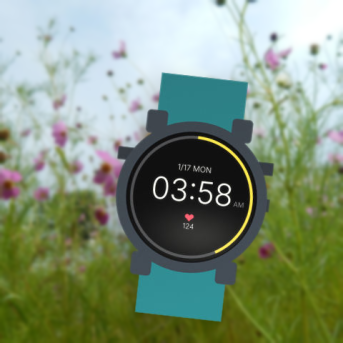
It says 3:58
